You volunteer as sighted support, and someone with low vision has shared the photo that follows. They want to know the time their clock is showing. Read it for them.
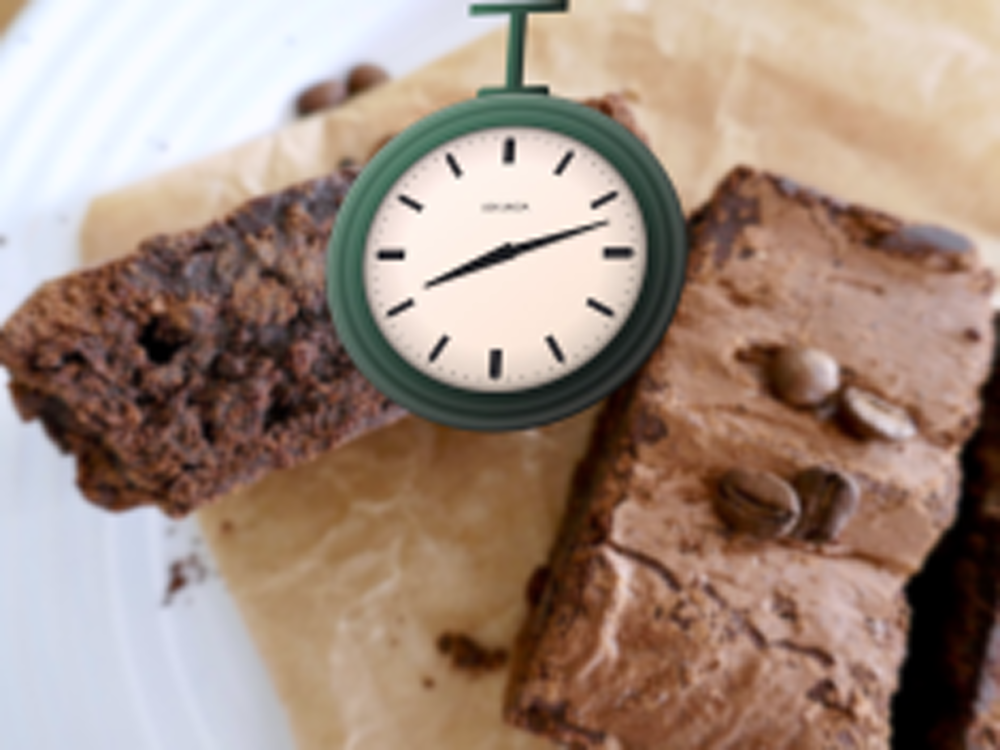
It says 8:12
